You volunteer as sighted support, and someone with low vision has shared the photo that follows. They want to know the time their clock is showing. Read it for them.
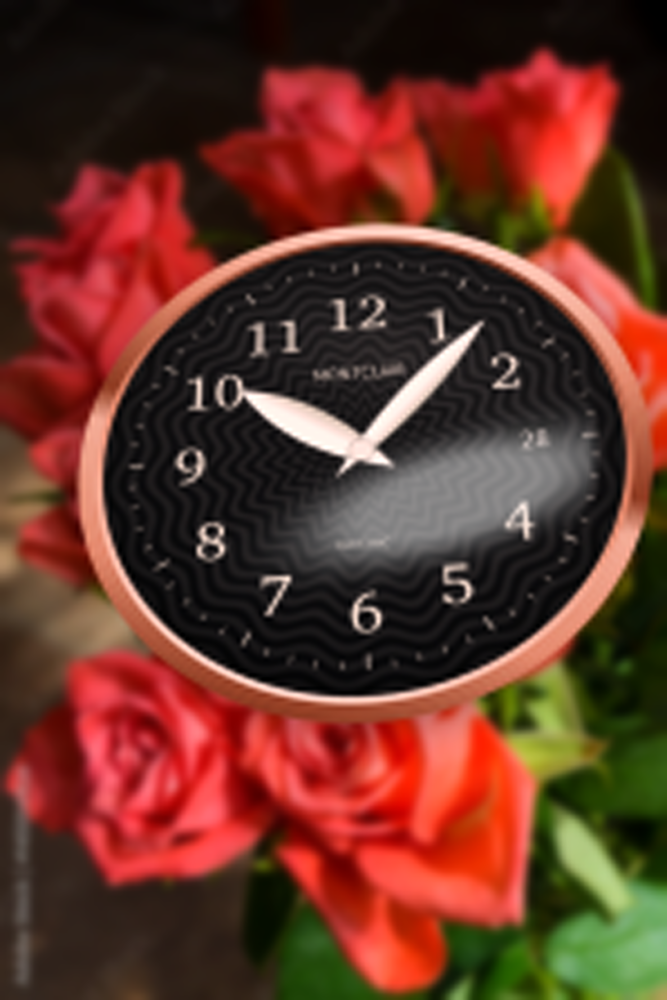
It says 10:07
